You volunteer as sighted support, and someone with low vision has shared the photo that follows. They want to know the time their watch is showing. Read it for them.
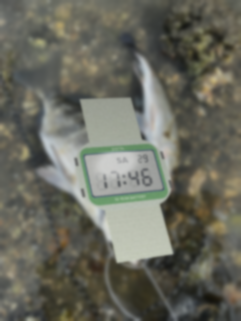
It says 17:46
